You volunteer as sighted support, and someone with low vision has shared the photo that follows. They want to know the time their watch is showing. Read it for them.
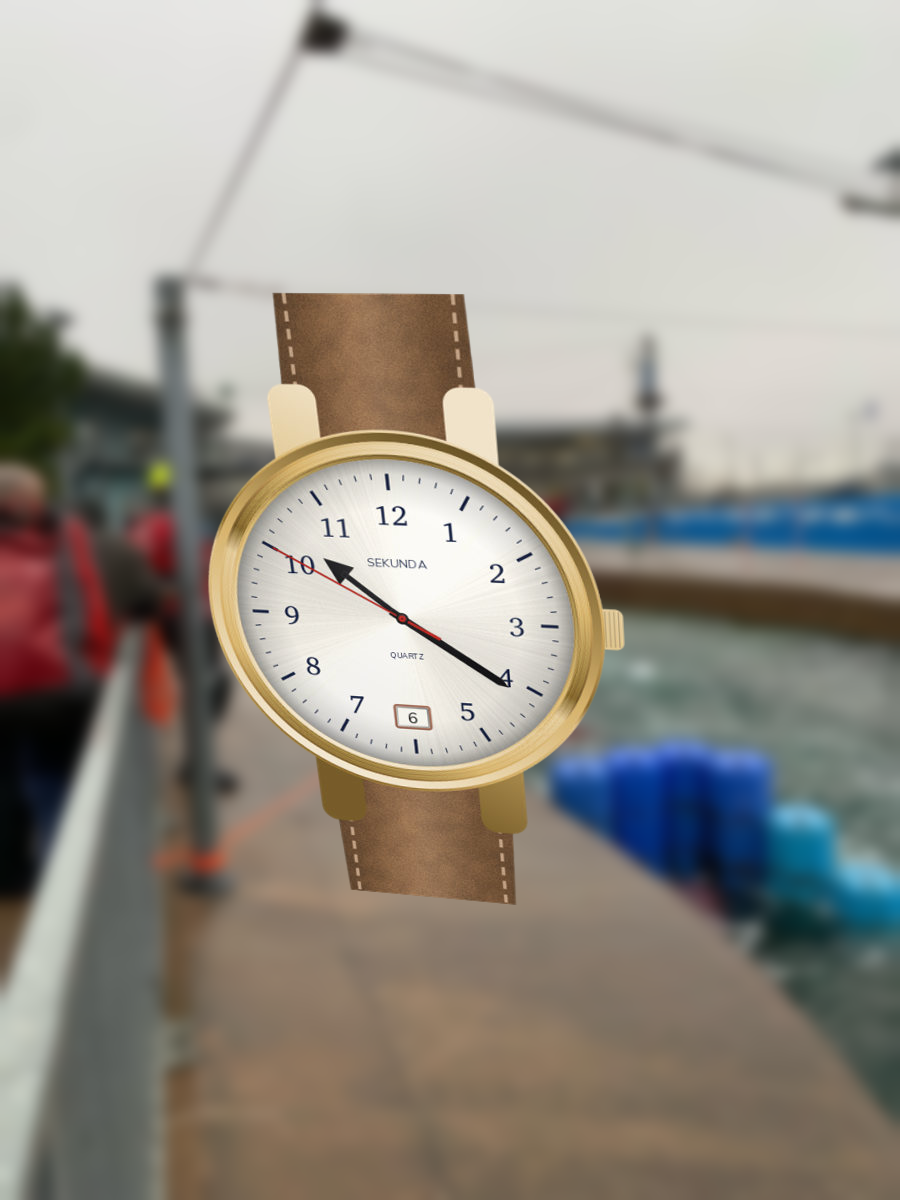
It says 10:20:50
